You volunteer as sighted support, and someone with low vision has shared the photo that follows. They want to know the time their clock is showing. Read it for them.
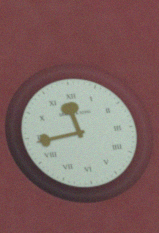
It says 11:44
